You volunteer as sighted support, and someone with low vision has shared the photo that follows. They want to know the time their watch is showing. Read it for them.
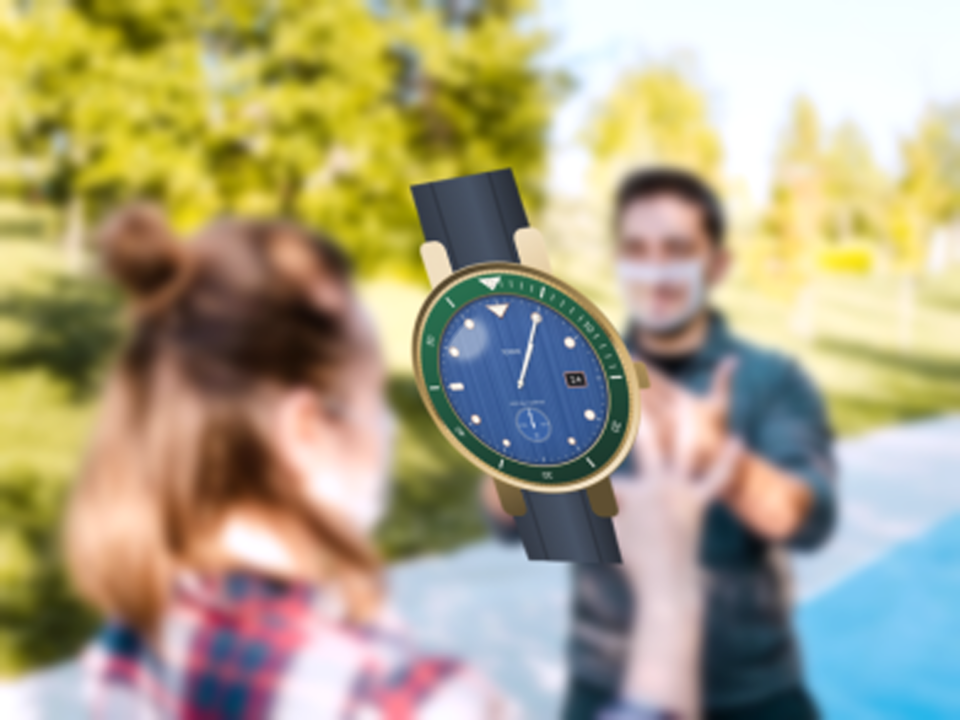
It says 1:05
